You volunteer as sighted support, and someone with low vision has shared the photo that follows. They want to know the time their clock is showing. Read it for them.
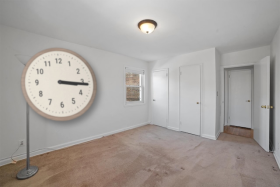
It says 3:16
